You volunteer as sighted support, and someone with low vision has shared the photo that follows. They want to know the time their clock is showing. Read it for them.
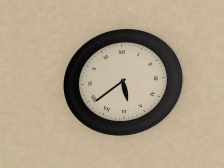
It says 5:39
